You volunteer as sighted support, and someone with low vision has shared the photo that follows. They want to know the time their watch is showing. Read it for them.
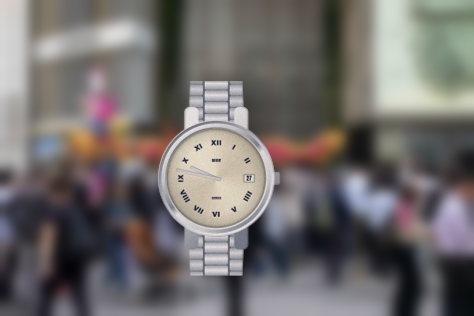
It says 9:47
